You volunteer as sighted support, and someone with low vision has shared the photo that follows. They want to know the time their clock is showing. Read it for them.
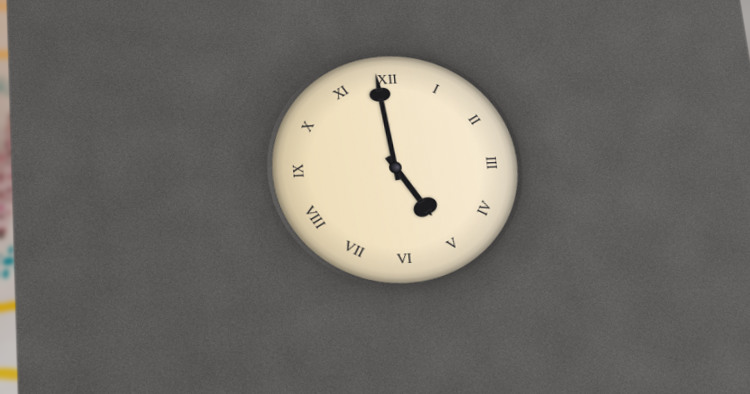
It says 4:59
